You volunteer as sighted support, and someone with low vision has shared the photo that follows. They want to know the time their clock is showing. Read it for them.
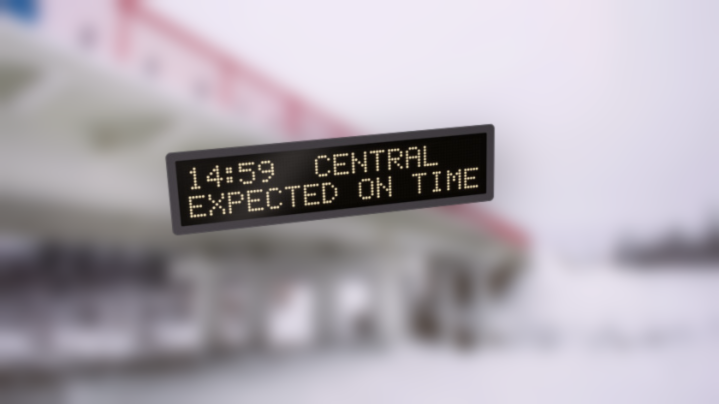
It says 14:59
